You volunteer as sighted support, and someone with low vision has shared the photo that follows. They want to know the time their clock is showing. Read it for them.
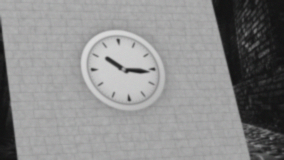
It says 10:16
